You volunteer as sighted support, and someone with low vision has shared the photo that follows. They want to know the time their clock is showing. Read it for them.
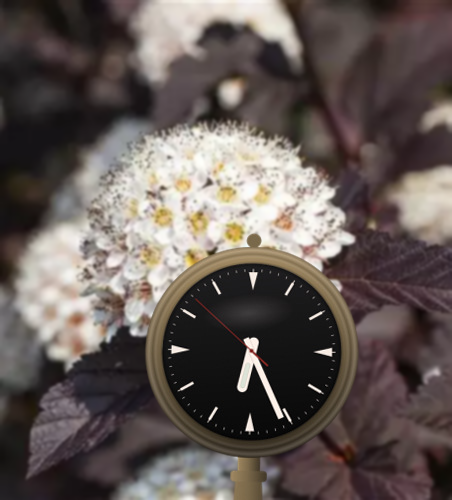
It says 6:25:52
